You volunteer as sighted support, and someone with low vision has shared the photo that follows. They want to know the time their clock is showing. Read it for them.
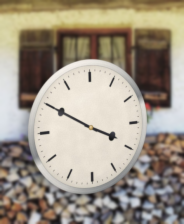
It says 3:50
